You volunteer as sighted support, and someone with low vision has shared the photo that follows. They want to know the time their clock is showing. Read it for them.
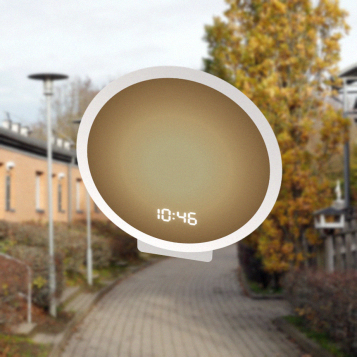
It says 10:46
